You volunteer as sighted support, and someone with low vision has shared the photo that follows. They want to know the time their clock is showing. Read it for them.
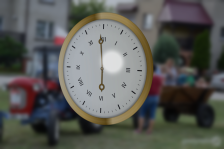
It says 5:59
